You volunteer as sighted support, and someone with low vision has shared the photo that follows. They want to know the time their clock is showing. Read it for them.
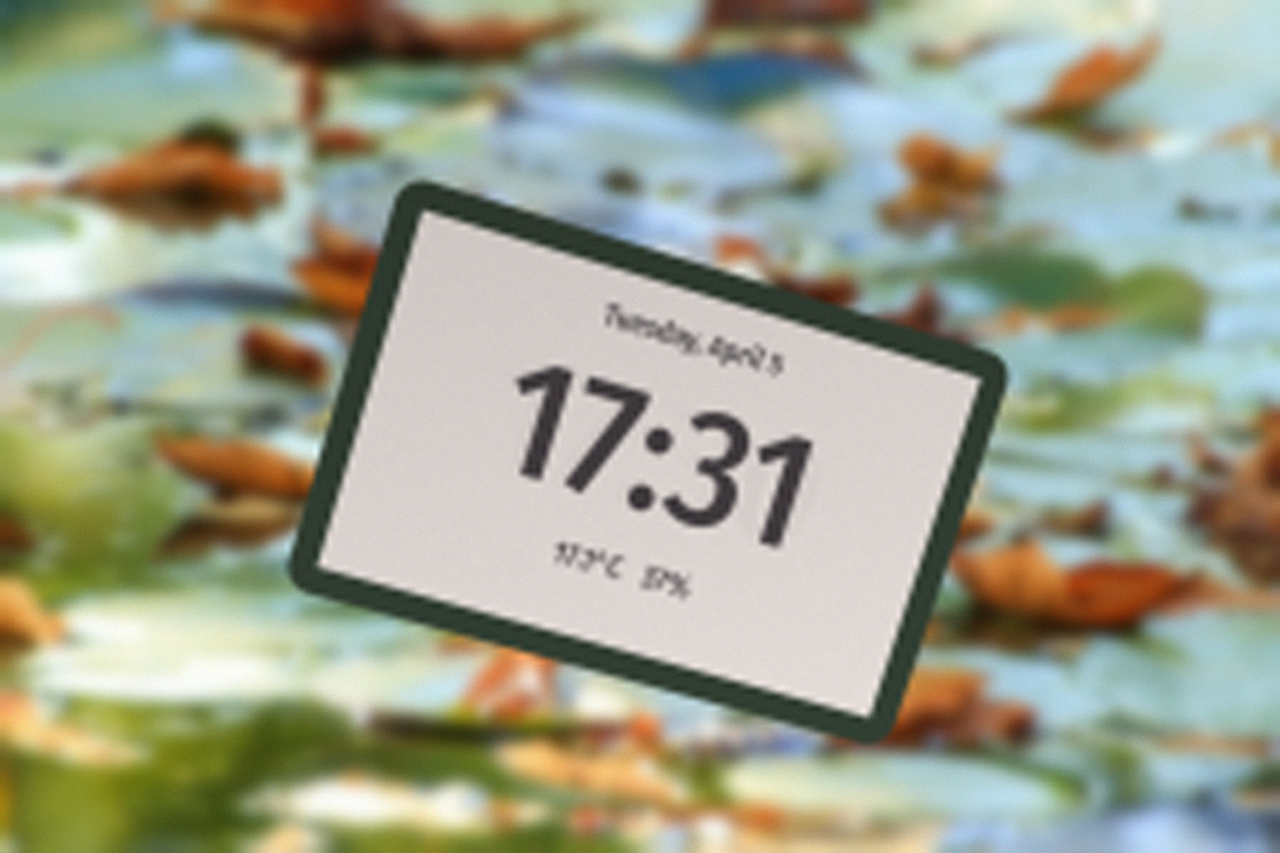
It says 17:31
